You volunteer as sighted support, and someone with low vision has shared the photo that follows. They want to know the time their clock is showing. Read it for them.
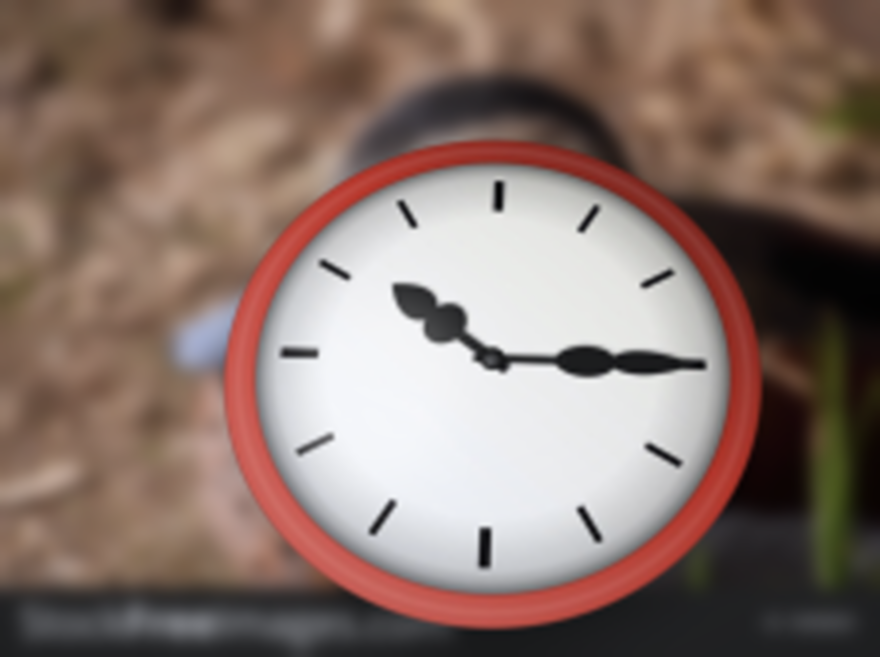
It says 10:15
